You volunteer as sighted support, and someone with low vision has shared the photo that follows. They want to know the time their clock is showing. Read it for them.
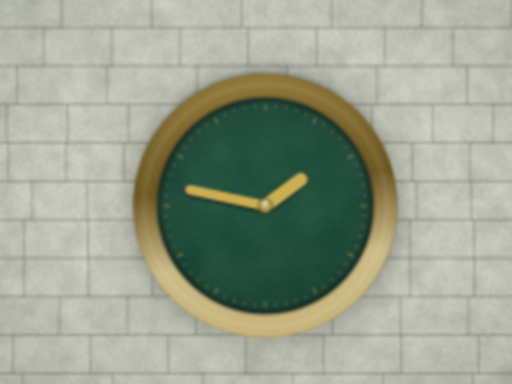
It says 1:47
